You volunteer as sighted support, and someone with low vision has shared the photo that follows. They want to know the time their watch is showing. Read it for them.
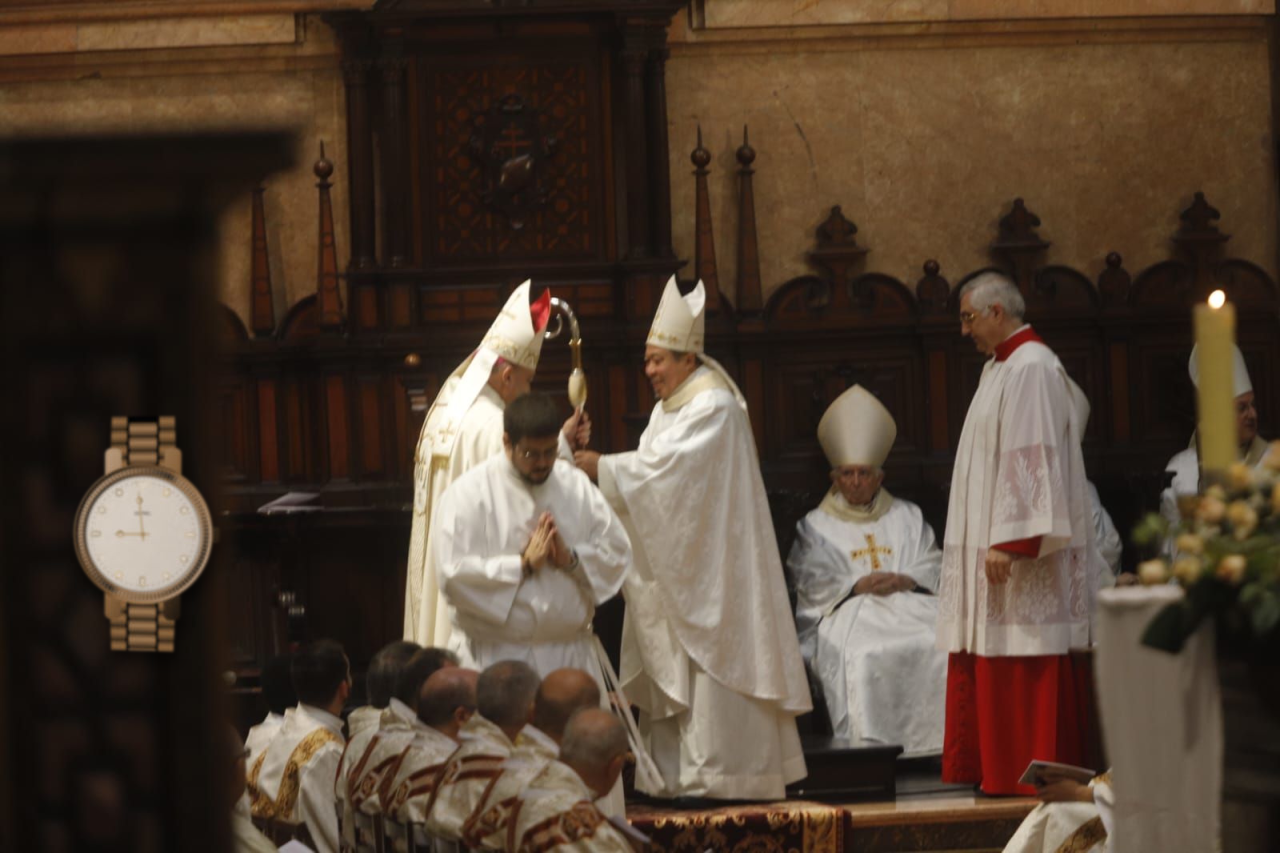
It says 8:59
